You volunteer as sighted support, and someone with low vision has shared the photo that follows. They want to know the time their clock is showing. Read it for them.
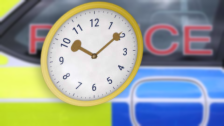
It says 10:09
